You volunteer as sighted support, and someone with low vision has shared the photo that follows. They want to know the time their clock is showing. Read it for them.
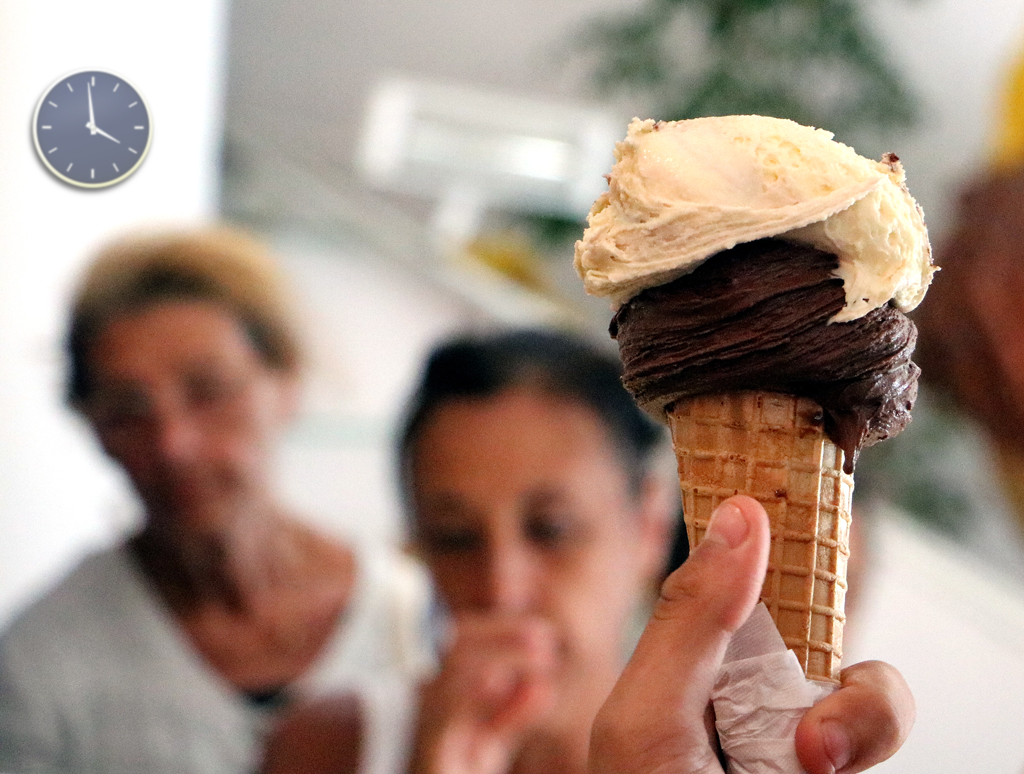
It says 3:59
